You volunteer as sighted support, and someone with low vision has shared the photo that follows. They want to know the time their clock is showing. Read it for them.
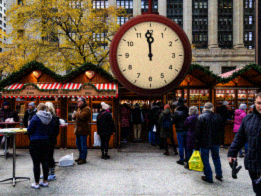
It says 11:59
